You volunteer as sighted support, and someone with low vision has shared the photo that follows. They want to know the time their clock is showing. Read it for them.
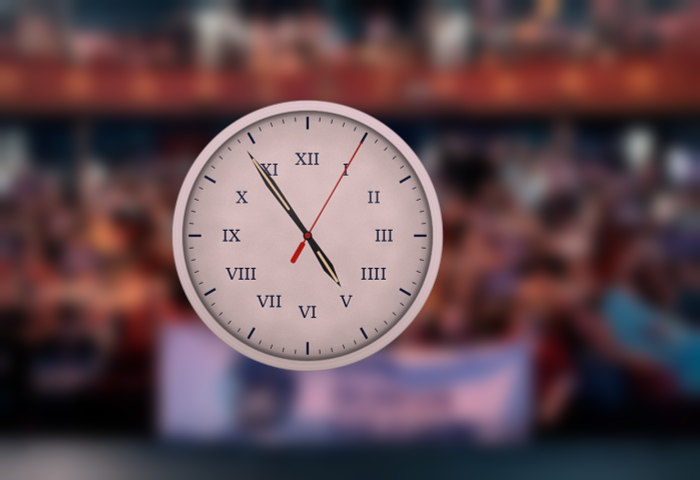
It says 4:54:05
